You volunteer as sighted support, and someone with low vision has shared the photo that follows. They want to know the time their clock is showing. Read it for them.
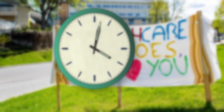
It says 4:02
